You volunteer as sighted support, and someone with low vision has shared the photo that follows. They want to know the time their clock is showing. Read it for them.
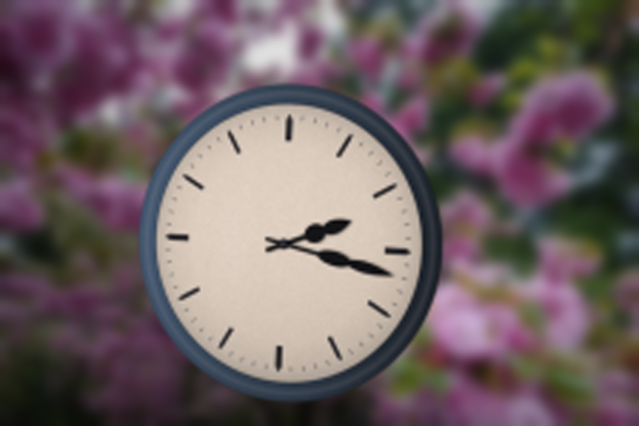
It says 2:17
